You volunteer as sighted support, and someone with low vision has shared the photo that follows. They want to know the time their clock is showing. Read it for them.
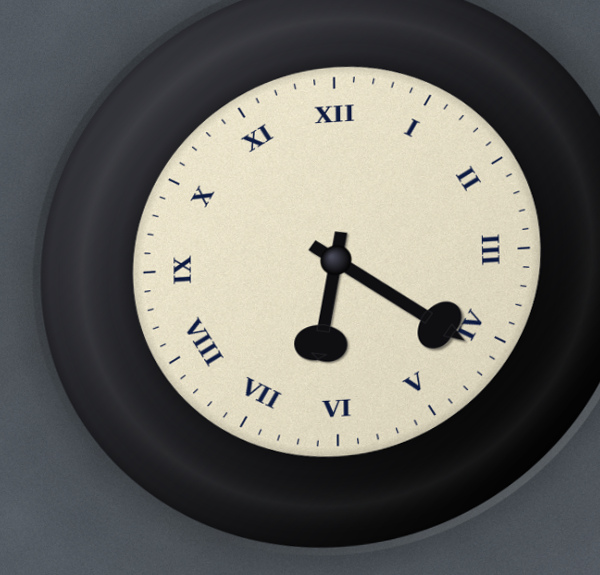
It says 6:21
